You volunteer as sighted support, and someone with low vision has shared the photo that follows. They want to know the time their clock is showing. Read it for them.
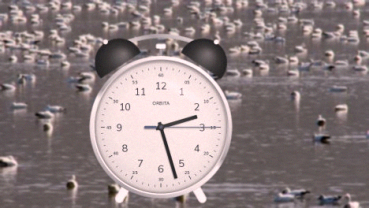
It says 2:27:15
